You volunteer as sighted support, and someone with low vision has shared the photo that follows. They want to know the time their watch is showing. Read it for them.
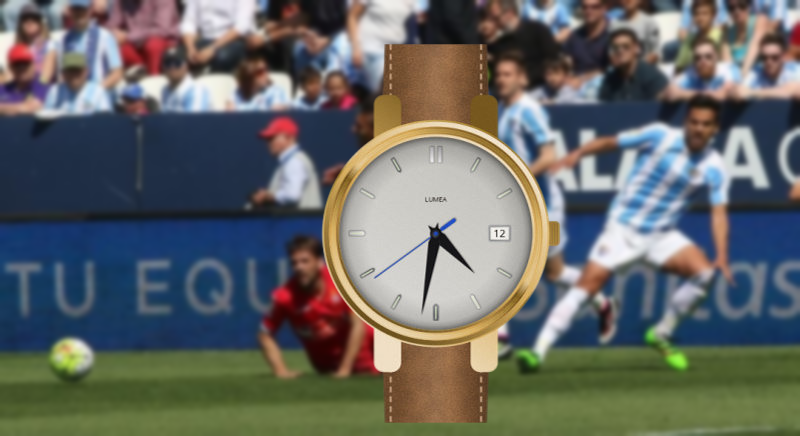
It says 4:31:39
